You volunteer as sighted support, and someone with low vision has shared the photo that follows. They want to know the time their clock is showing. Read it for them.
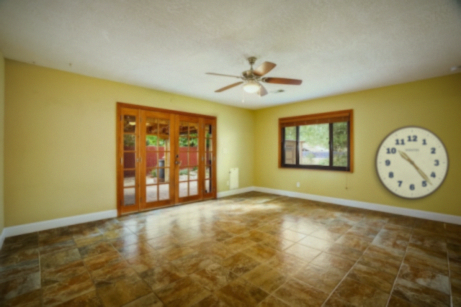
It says 10:23
